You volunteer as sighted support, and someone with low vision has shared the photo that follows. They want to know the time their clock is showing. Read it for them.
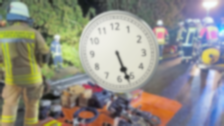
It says 5:27
